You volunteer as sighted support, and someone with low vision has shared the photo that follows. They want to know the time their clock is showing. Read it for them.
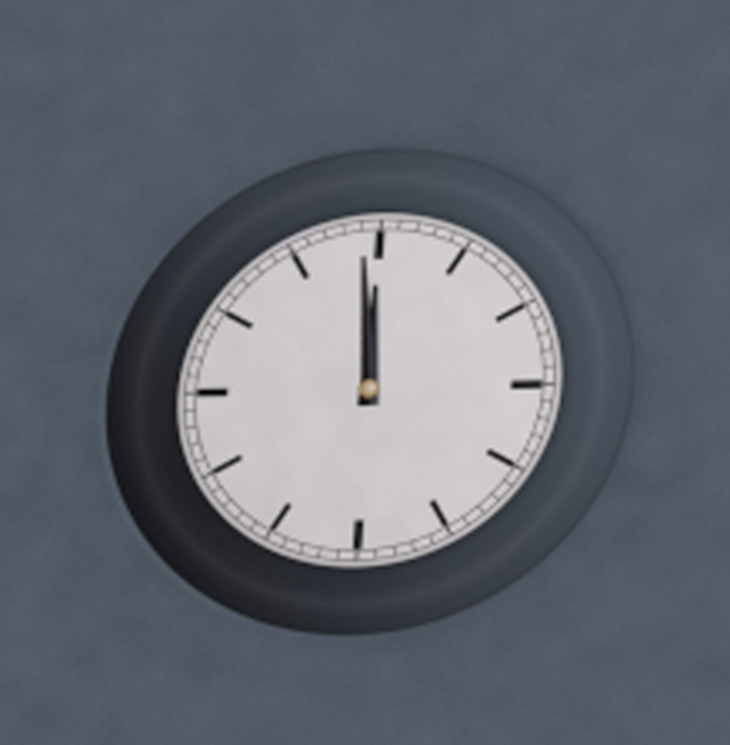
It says 11:59
